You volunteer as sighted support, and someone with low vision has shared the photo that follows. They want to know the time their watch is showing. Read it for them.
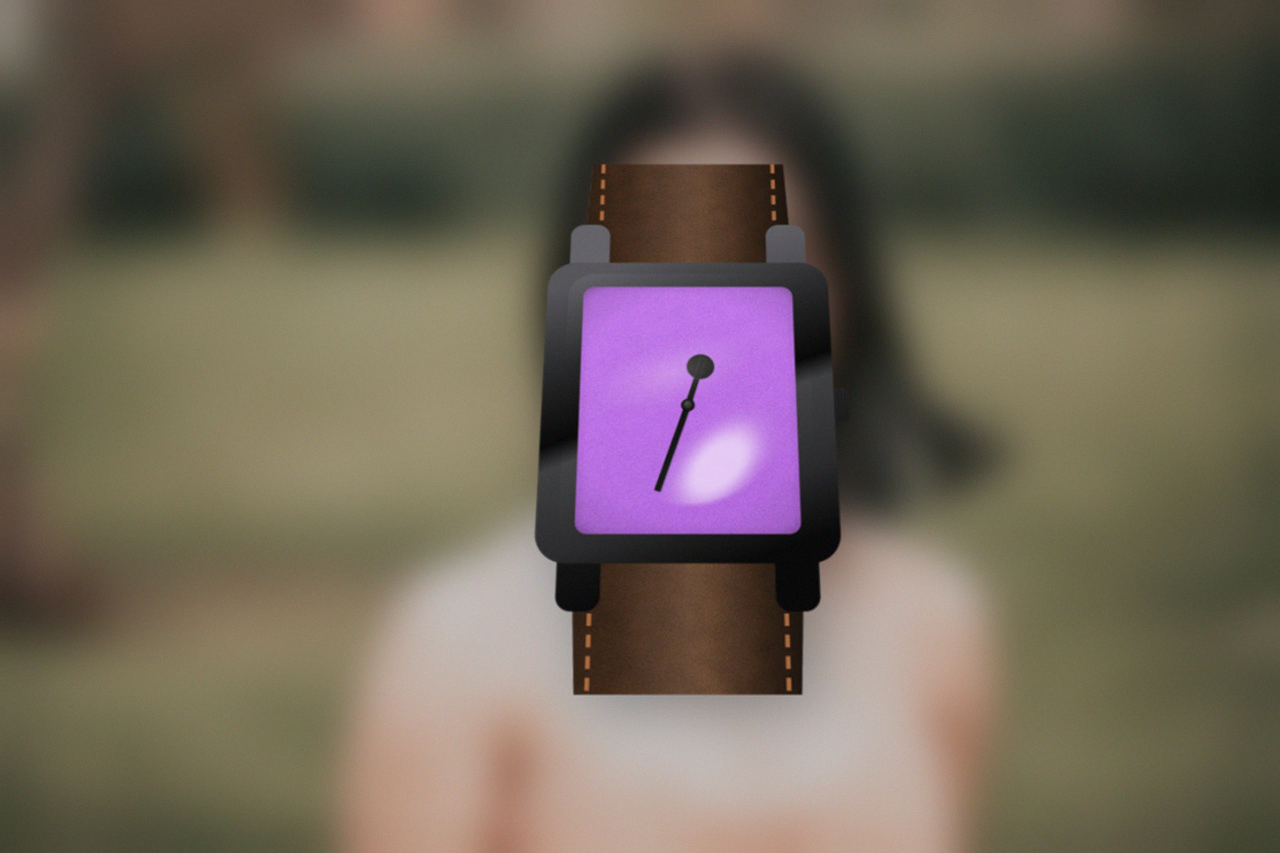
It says 12:33
